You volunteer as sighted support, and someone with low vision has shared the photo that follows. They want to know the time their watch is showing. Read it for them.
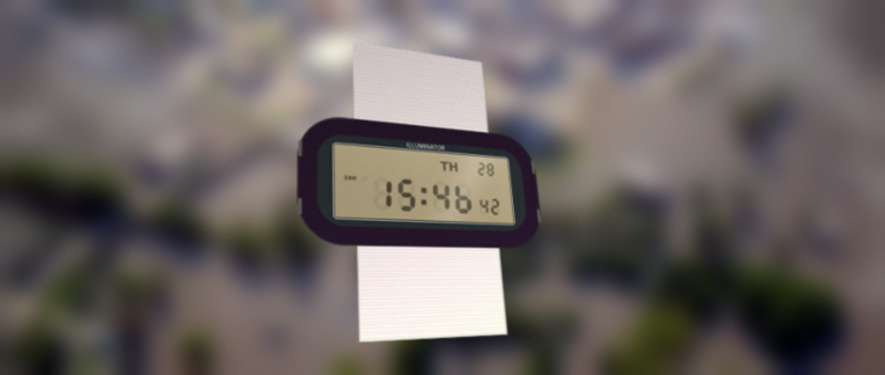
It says 15:46:42
